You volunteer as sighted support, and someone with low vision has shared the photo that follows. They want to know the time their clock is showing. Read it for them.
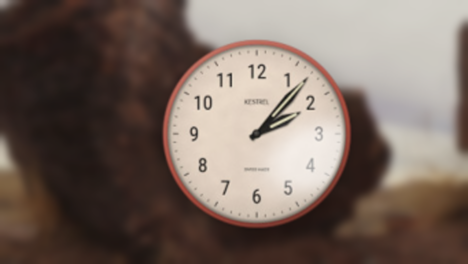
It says 2:07
